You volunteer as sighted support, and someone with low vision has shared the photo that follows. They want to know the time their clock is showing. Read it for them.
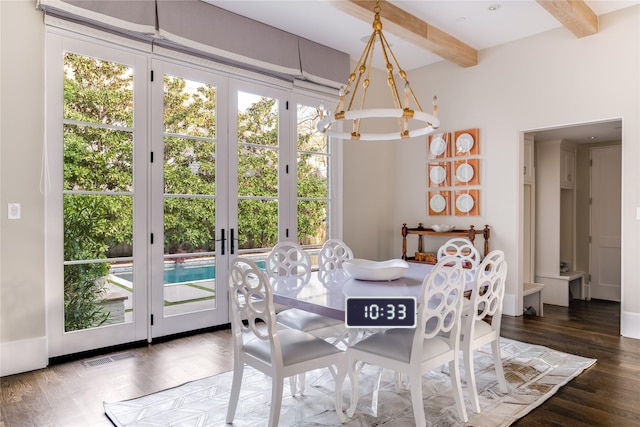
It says 10:33
